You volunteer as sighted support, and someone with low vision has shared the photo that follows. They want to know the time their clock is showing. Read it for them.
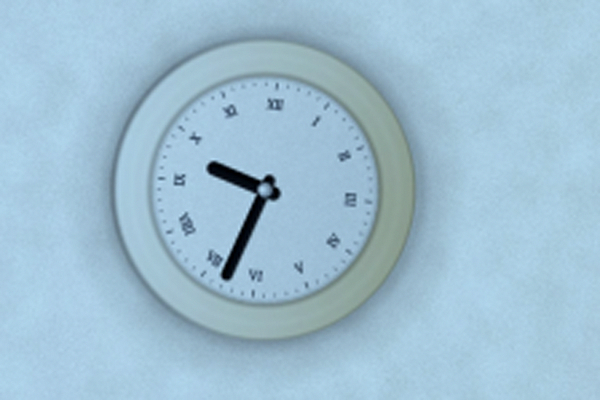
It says 9:33
